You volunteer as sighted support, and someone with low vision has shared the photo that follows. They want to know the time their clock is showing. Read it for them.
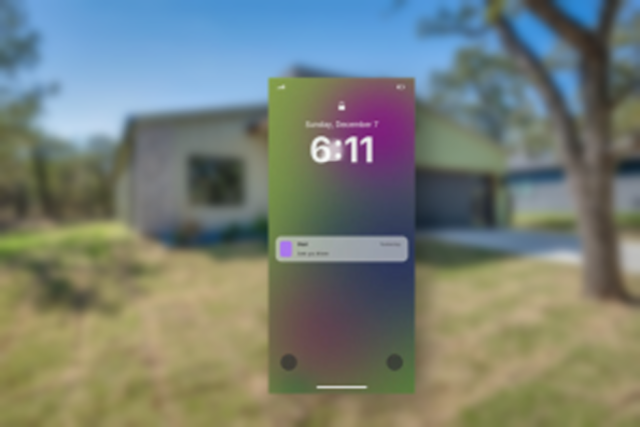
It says 6:11
